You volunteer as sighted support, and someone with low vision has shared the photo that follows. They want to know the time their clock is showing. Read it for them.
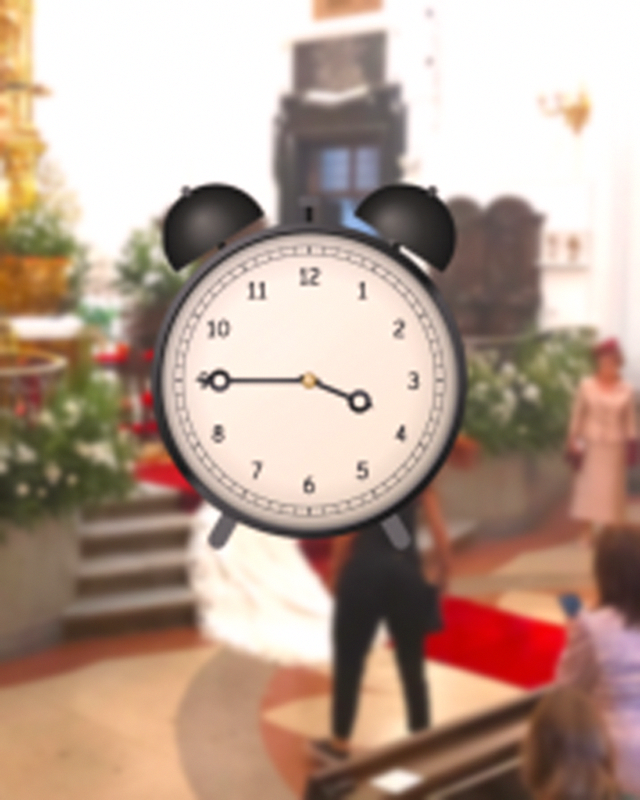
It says 3:45
